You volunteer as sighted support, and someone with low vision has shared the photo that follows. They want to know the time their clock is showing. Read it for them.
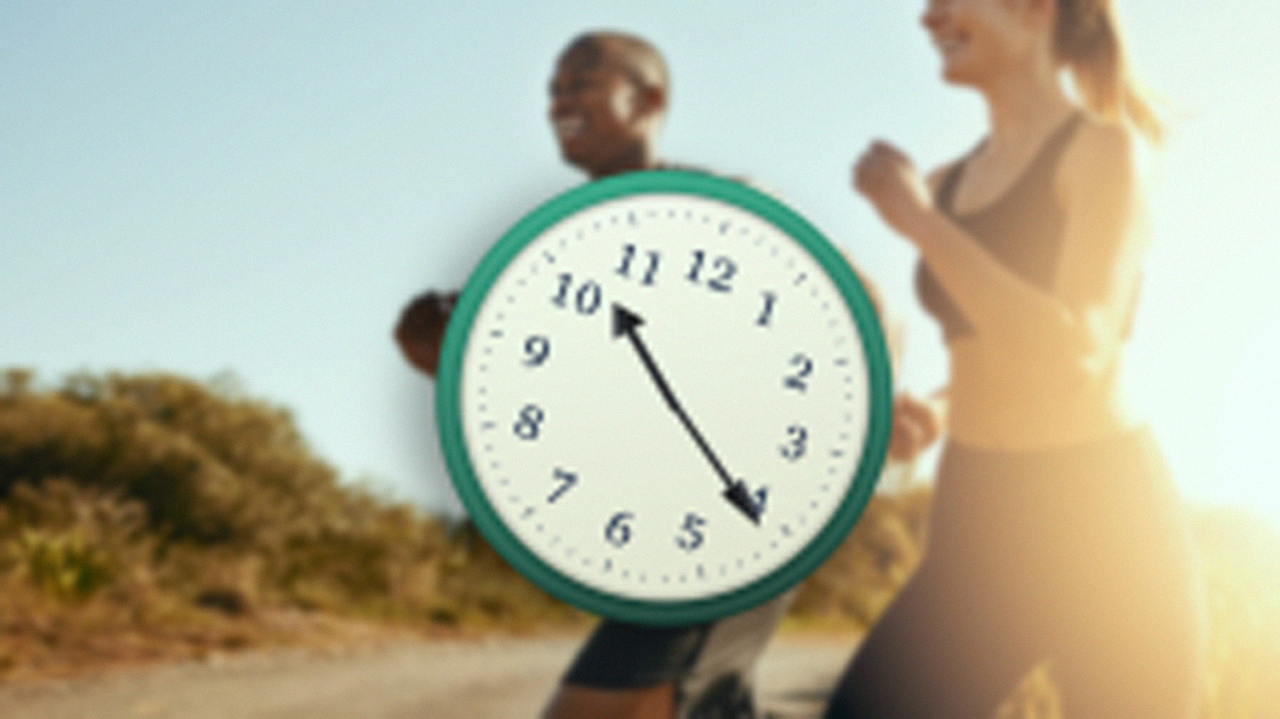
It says 10:21
